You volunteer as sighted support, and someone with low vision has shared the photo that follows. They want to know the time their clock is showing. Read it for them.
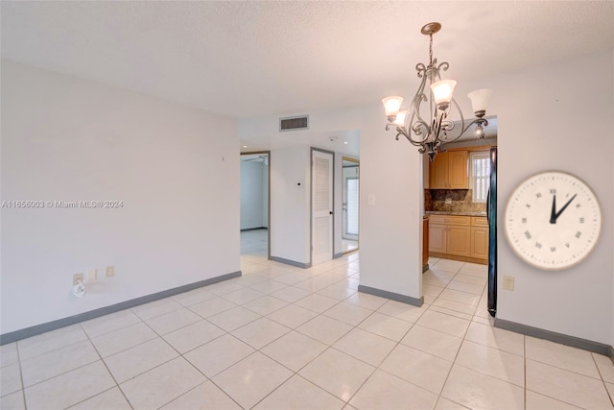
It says 12:07
